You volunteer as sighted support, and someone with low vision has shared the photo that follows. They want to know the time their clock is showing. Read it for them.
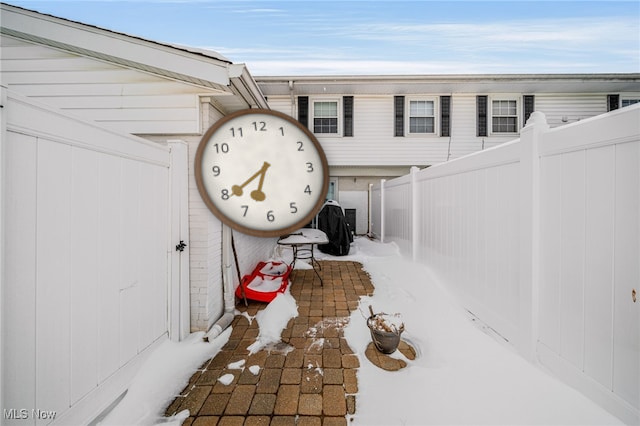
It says 6:39
